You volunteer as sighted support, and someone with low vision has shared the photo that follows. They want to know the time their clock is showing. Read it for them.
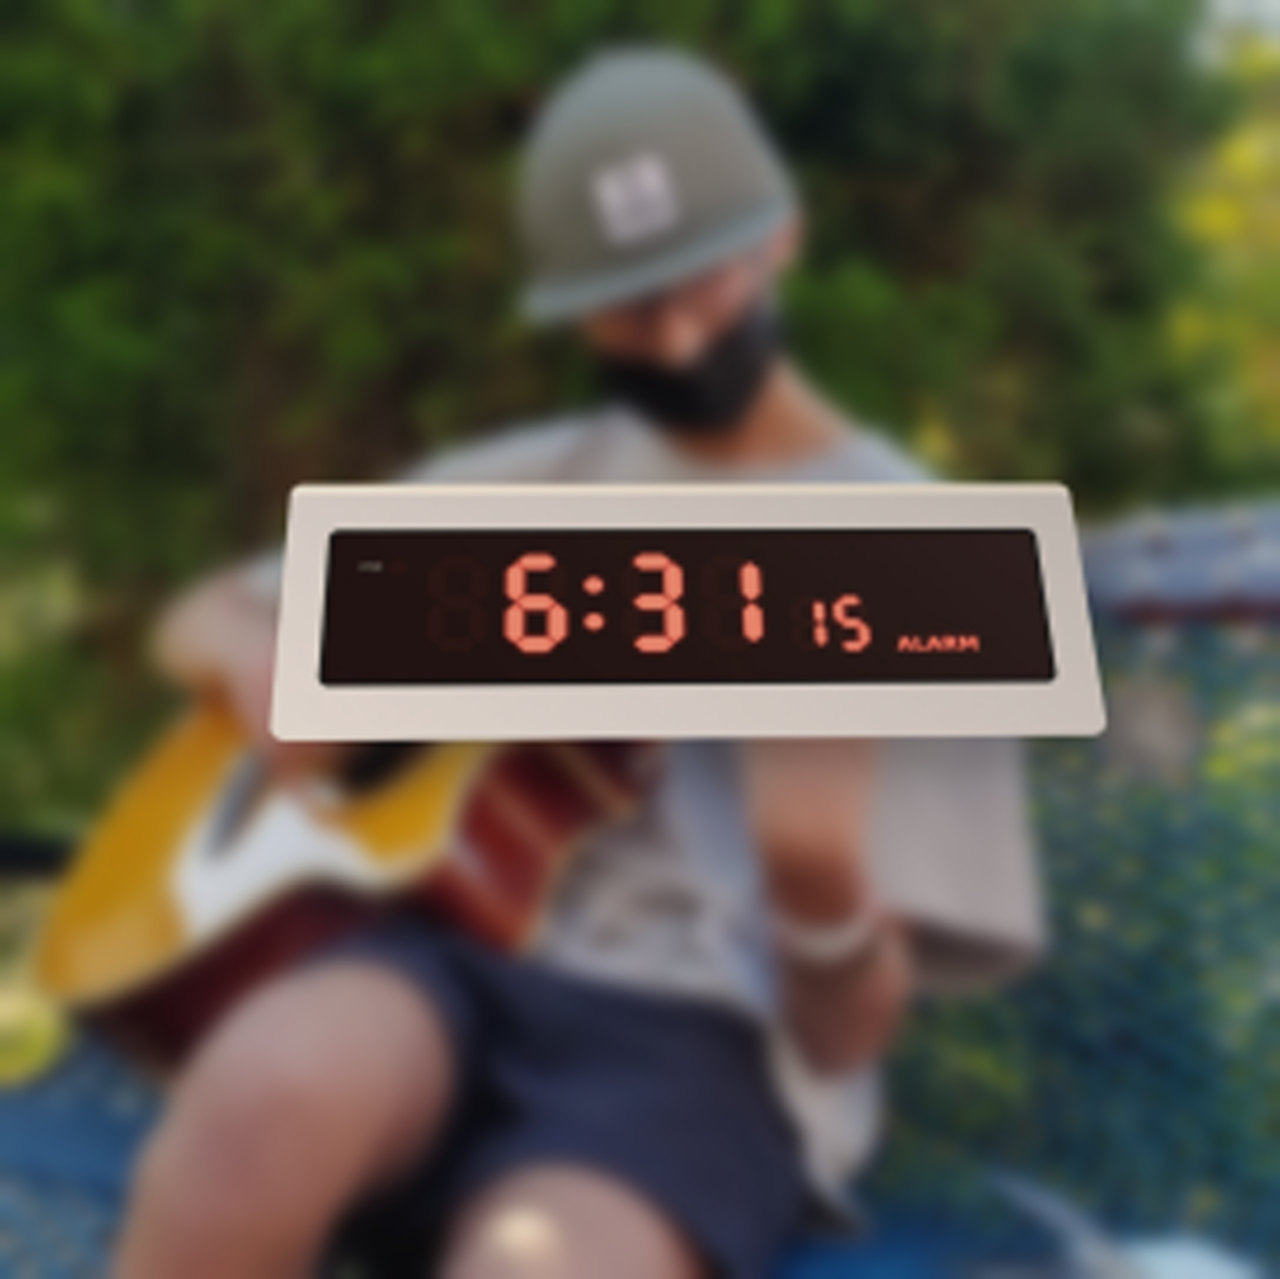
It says 6:31:15
